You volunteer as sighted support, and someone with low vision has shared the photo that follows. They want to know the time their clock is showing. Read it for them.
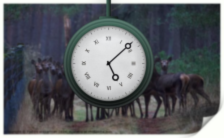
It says 5:08
